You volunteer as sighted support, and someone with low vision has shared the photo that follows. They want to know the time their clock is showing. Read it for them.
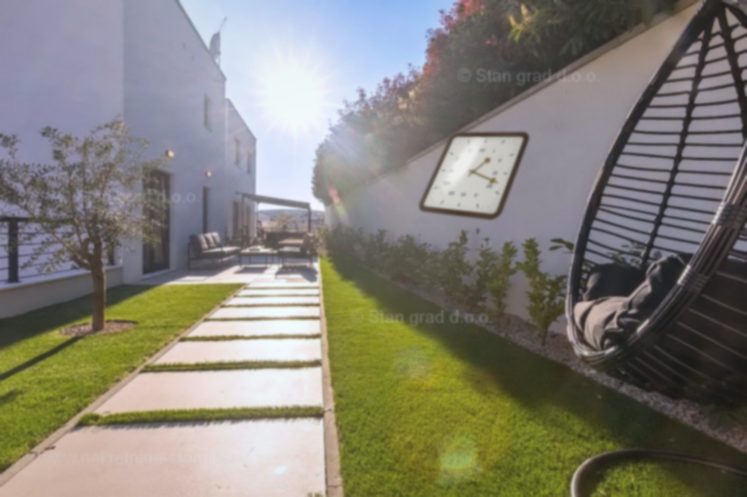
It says 1:18
